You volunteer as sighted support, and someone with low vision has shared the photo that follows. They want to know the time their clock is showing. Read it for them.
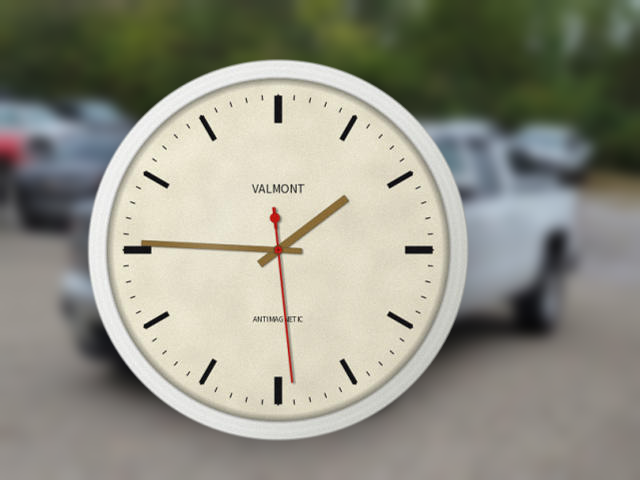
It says 1:45:29
